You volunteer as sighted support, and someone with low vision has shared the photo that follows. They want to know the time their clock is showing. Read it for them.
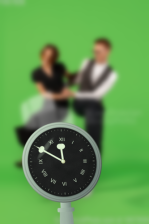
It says 11:50
